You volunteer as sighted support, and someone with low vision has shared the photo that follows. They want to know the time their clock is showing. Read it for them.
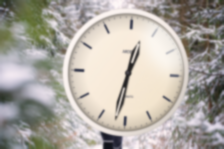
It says 12:32
